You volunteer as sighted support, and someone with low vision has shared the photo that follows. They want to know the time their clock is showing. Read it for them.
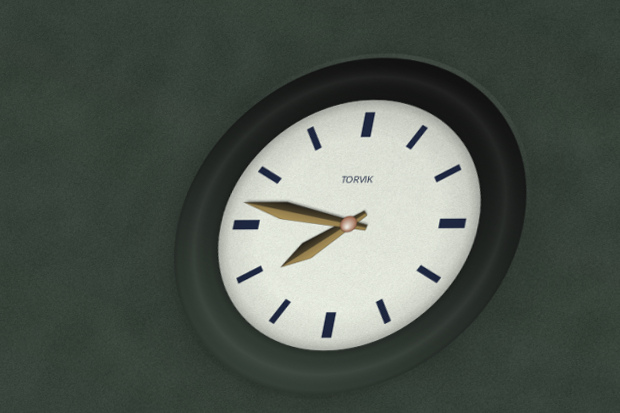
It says 7:47
